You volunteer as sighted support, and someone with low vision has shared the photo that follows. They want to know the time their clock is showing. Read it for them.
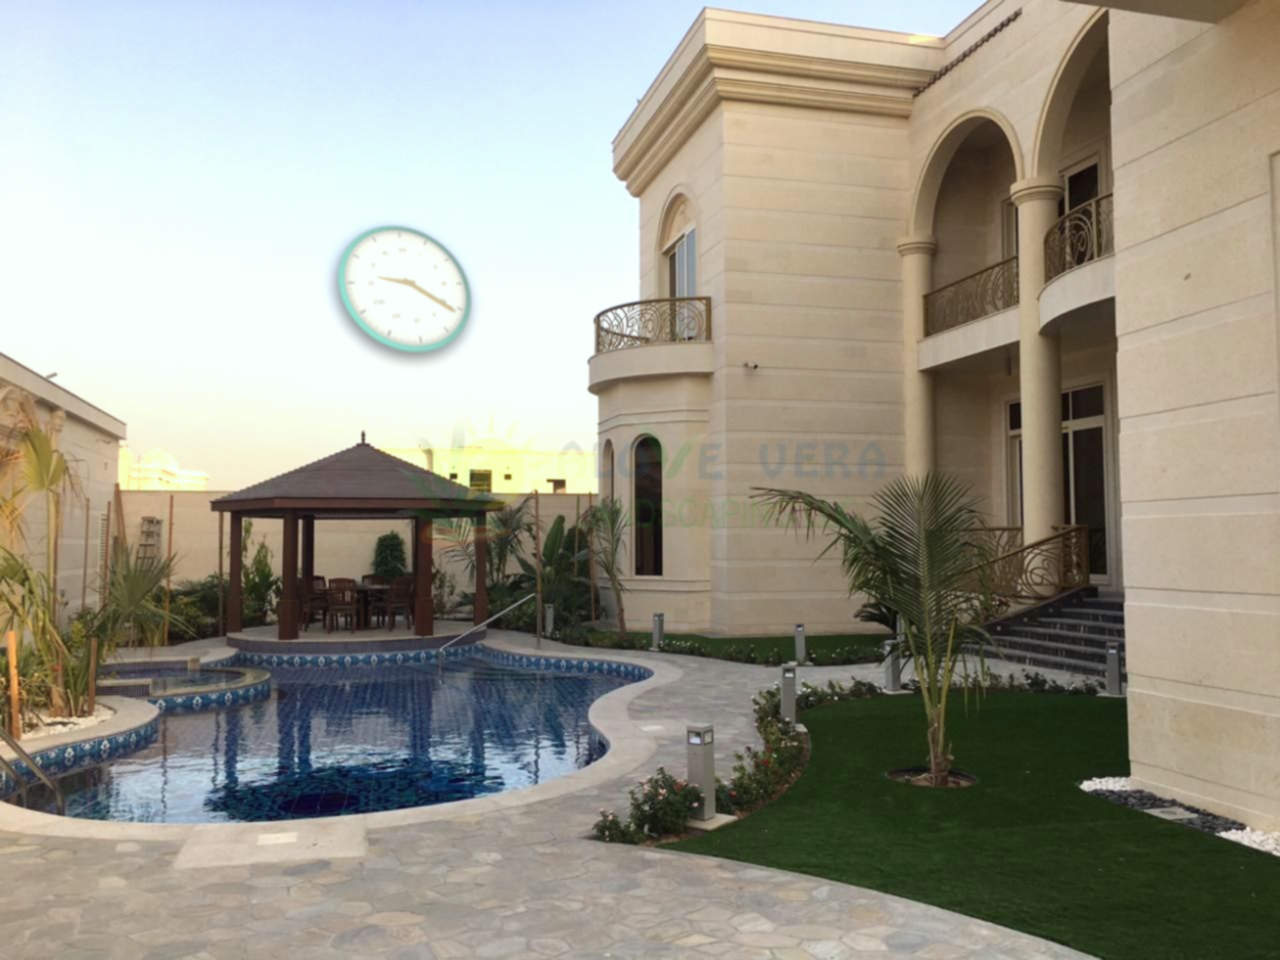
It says 9:21
